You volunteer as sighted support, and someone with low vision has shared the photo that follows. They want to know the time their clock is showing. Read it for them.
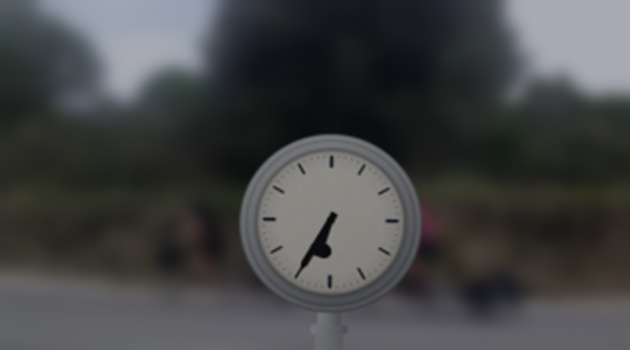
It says 6:35
